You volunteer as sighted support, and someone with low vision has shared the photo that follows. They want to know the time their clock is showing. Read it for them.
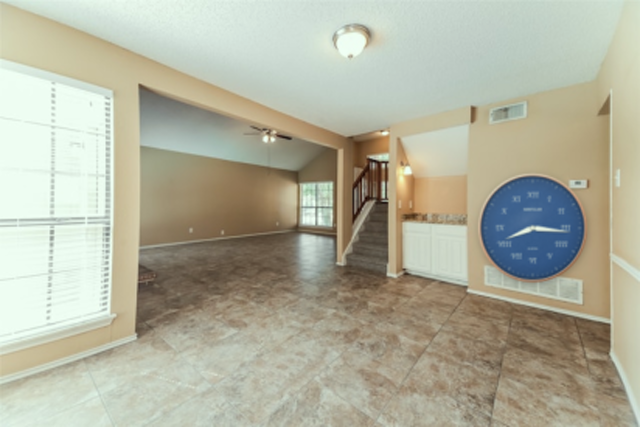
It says 8:16
